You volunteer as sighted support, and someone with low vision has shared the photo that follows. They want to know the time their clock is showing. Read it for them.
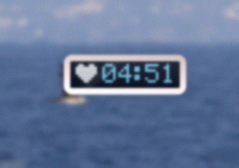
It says 4:51
